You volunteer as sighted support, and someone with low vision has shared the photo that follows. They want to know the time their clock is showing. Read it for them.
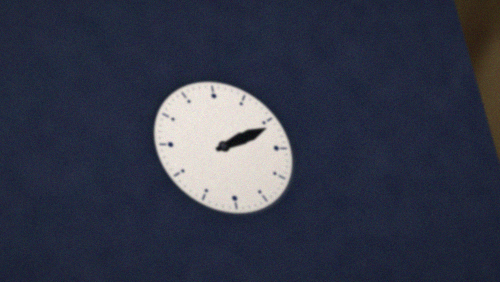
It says 2:11
